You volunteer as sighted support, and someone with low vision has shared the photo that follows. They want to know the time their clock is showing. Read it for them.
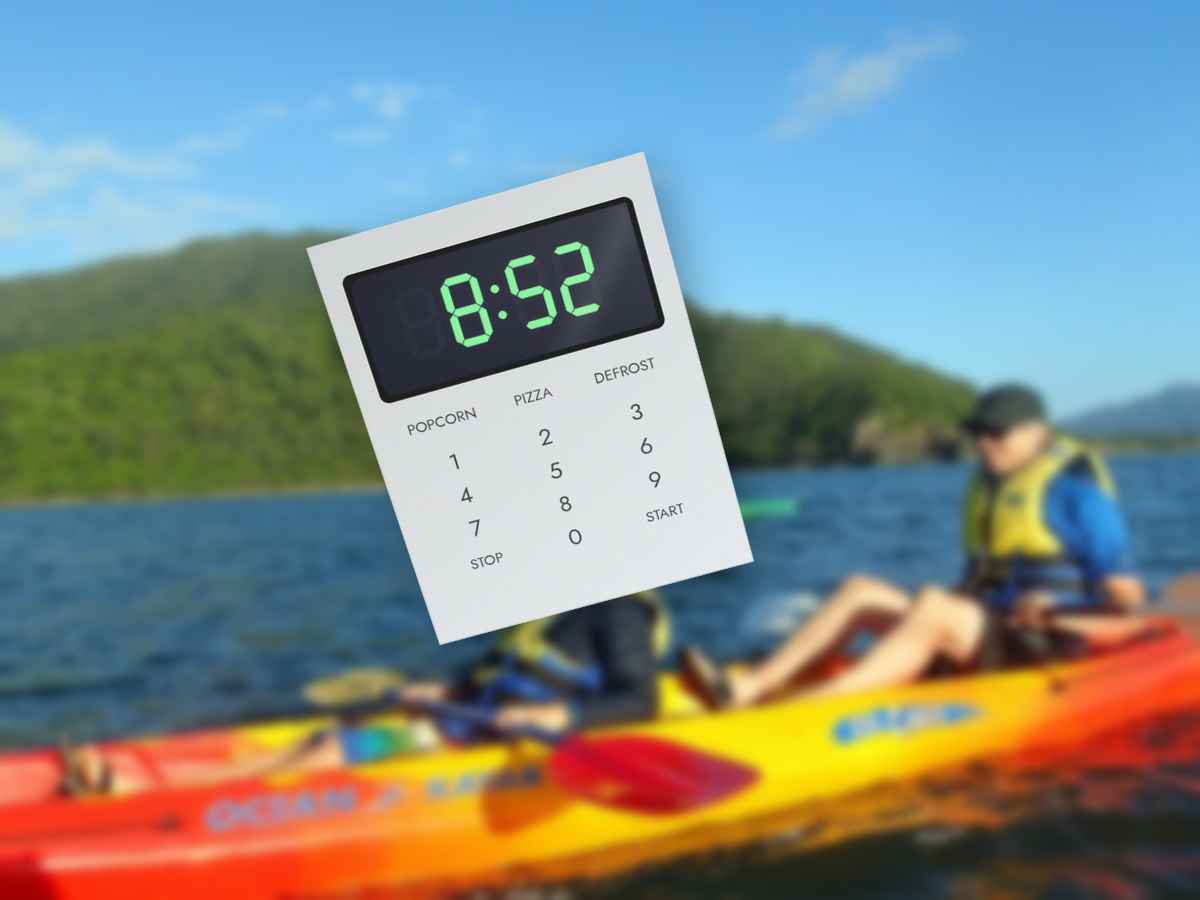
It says 8:52
